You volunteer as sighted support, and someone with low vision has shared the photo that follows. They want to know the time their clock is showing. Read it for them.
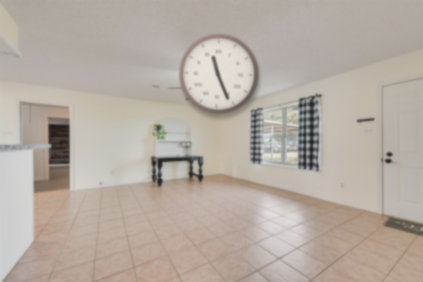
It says 11:26
